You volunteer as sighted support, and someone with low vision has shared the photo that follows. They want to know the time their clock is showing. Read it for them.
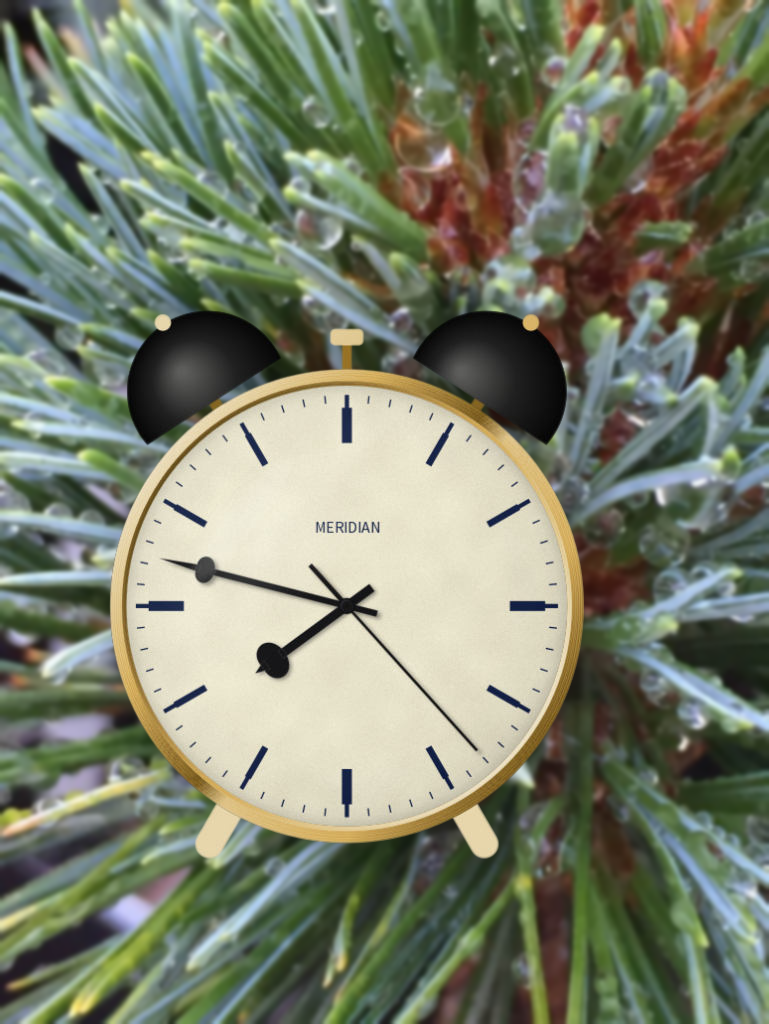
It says 7:47:23
